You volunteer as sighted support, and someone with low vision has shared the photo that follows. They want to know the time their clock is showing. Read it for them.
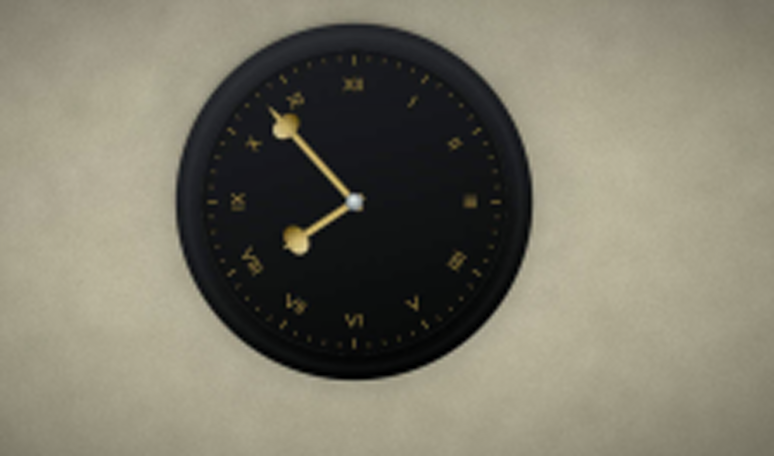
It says 7:53
